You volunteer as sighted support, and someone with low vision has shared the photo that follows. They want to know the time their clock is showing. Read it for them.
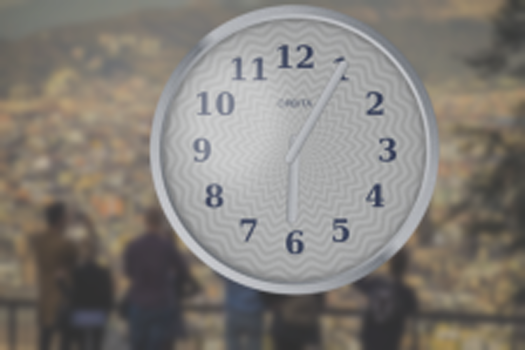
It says 6:05
